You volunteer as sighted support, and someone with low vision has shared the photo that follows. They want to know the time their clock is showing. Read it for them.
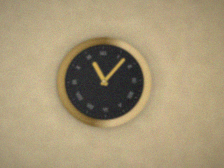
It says 11:07
